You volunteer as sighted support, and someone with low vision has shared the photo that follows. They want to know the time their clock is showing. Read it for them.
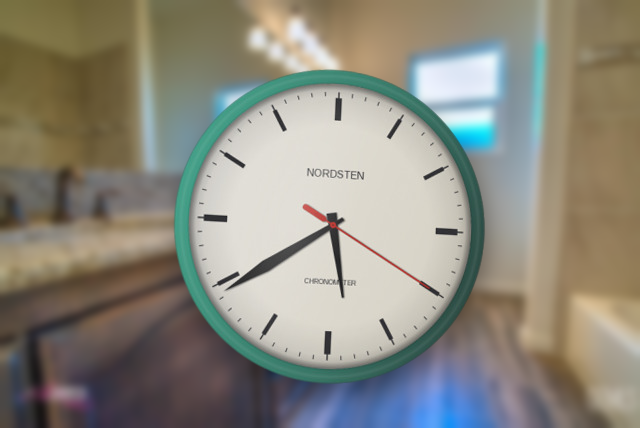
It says 5:39:20
